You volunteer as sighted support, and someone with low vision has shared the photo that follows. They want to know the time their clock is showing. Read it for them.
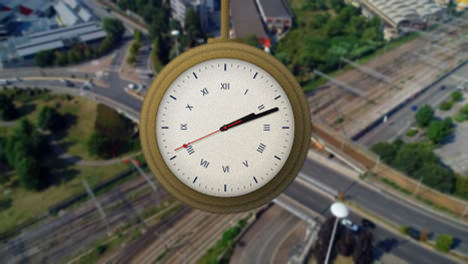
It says 2:11:41
